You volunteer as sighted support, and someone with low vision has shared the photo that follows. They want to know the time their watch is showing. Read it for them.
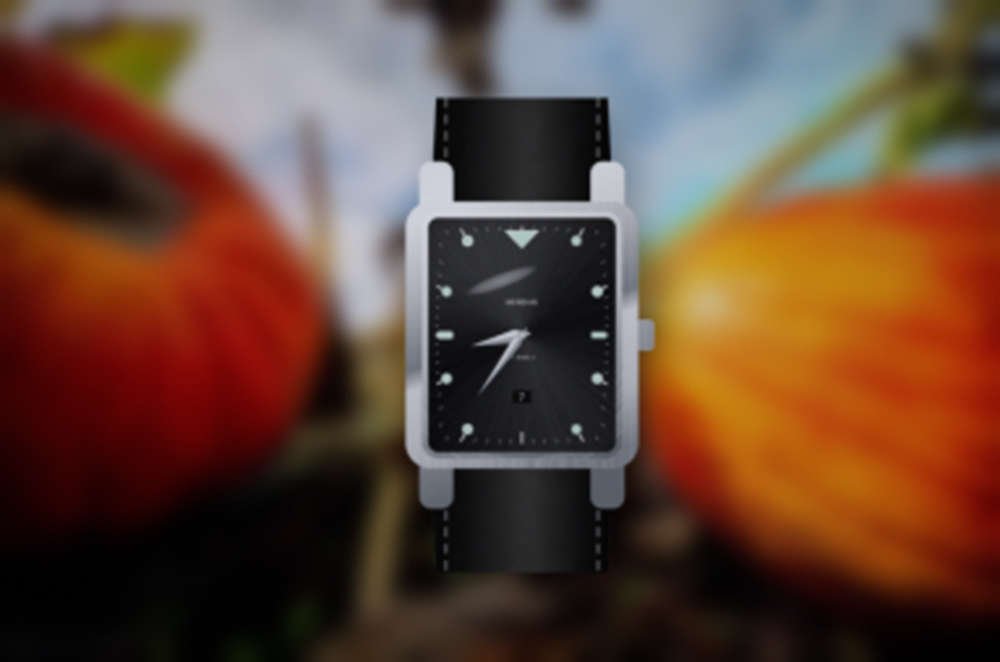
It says 8:36
